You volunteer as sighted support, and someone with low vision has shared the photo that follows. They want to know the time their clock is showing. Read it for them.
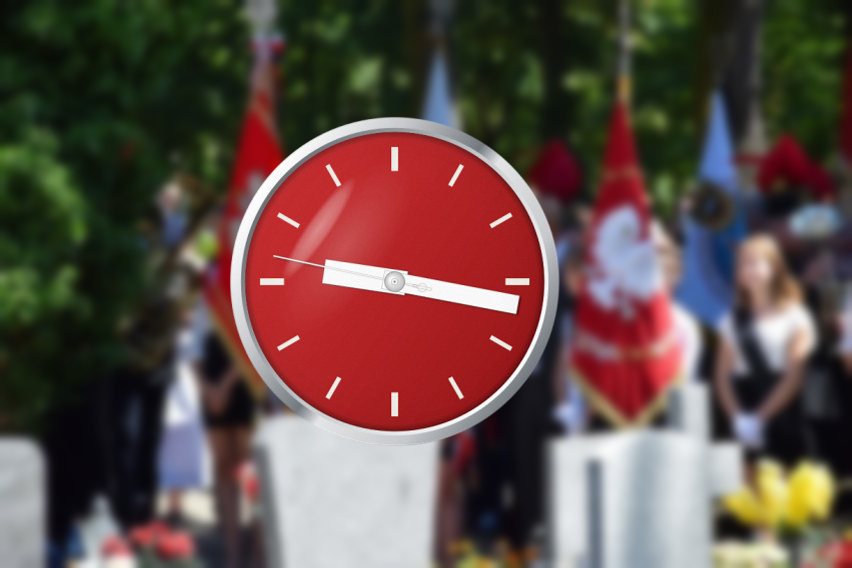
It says 9:16:47
